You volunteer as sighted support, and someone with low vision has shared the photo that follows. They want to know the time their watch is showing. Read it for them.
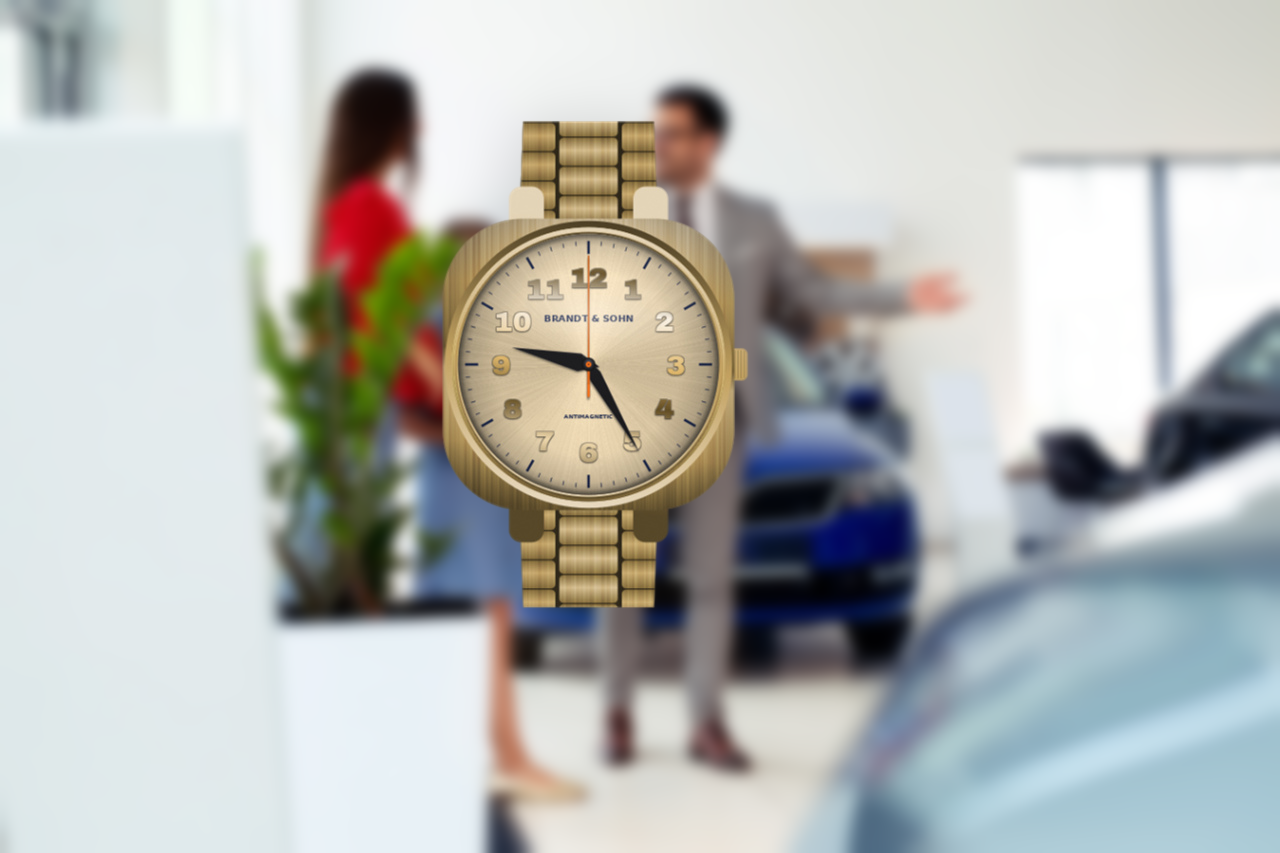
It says 9:25:00
